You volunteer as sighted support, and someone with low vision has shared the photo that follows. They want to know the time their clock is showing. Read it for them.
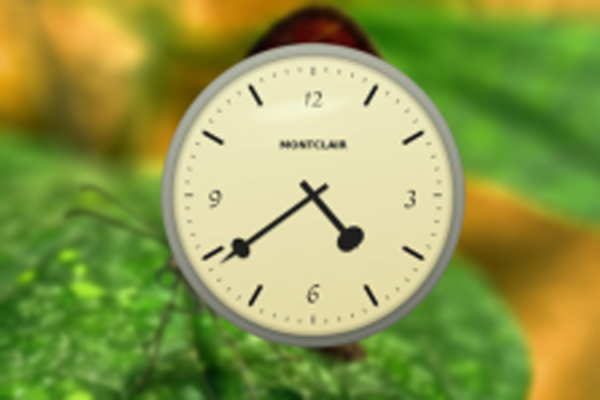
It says 4:39
